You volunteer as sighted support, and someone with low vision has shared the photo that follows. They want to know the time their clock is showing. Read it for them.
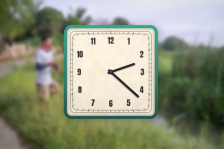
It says 2:22
